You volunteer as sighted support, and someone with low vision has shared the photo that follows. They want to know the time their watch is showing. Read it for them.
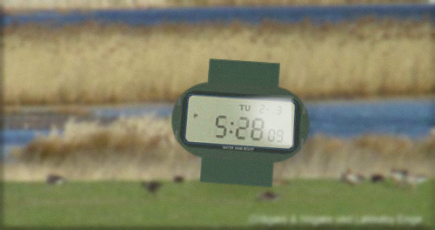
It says 5:28:09
